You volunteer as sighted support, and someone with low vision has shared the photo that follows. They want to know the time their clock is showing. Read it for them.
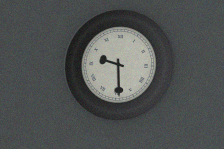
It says 9:29
